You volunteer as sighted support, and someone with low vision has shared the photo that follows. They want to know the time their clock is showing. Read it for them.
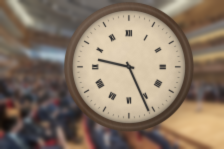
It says 9:26
